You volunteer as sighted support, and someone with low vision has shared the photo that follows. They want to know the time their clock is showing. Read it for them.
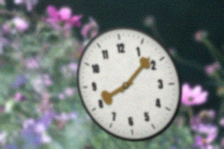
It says 8:08
